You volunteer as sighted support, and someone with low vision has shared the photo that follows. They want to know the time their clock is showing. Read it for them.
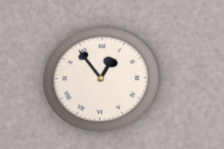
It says 12:54
